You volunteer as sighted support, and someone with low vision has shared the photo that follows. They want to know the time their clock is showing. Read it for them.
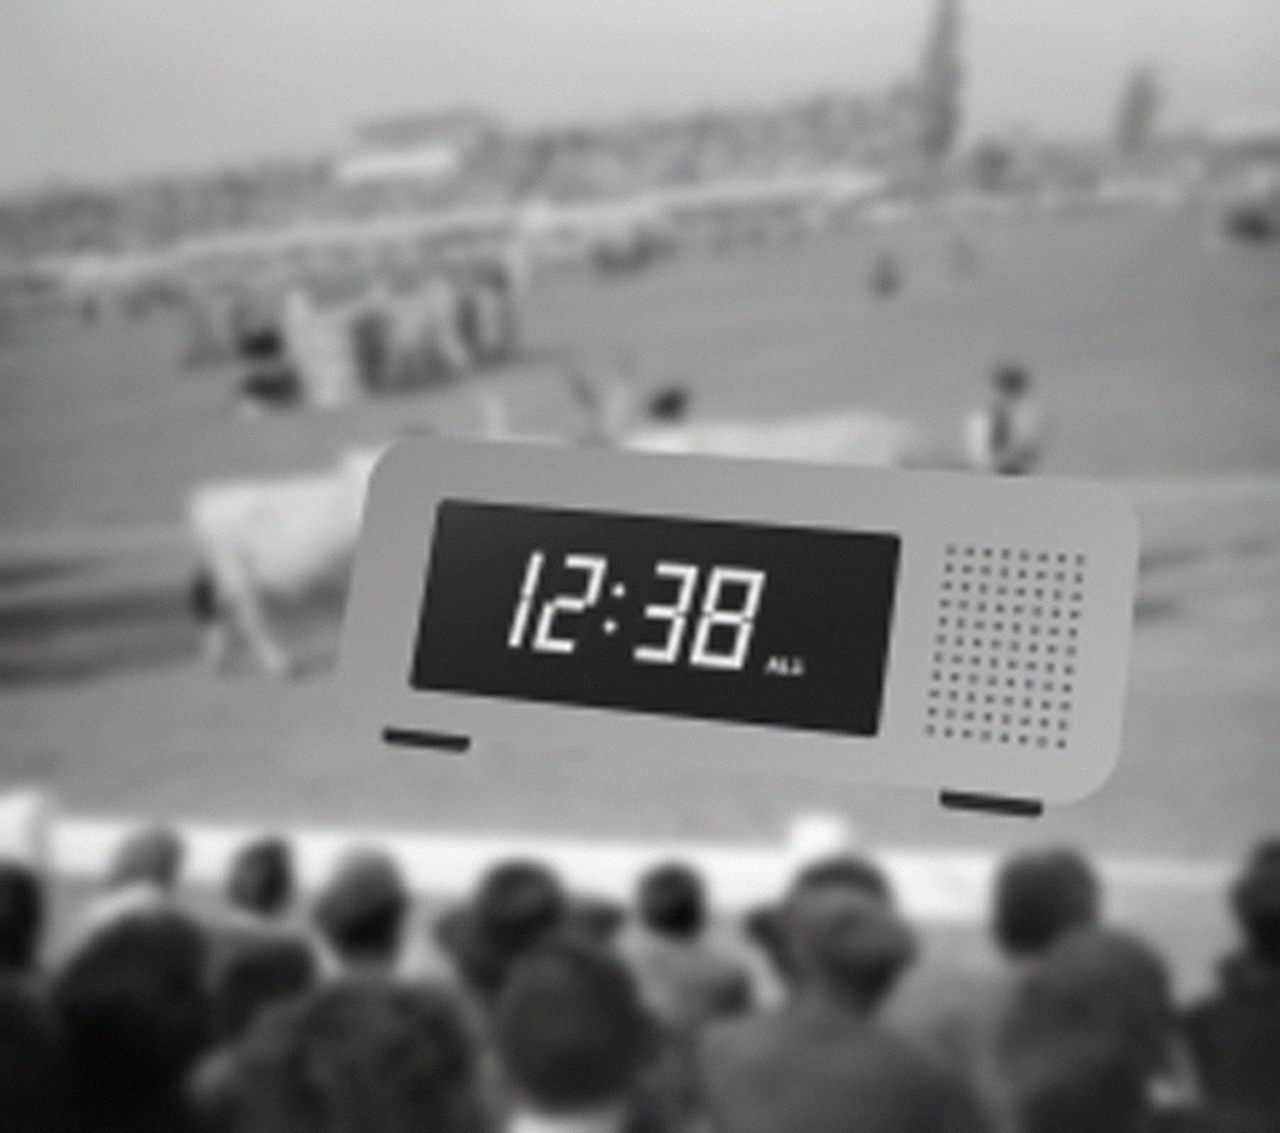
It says 12:38
